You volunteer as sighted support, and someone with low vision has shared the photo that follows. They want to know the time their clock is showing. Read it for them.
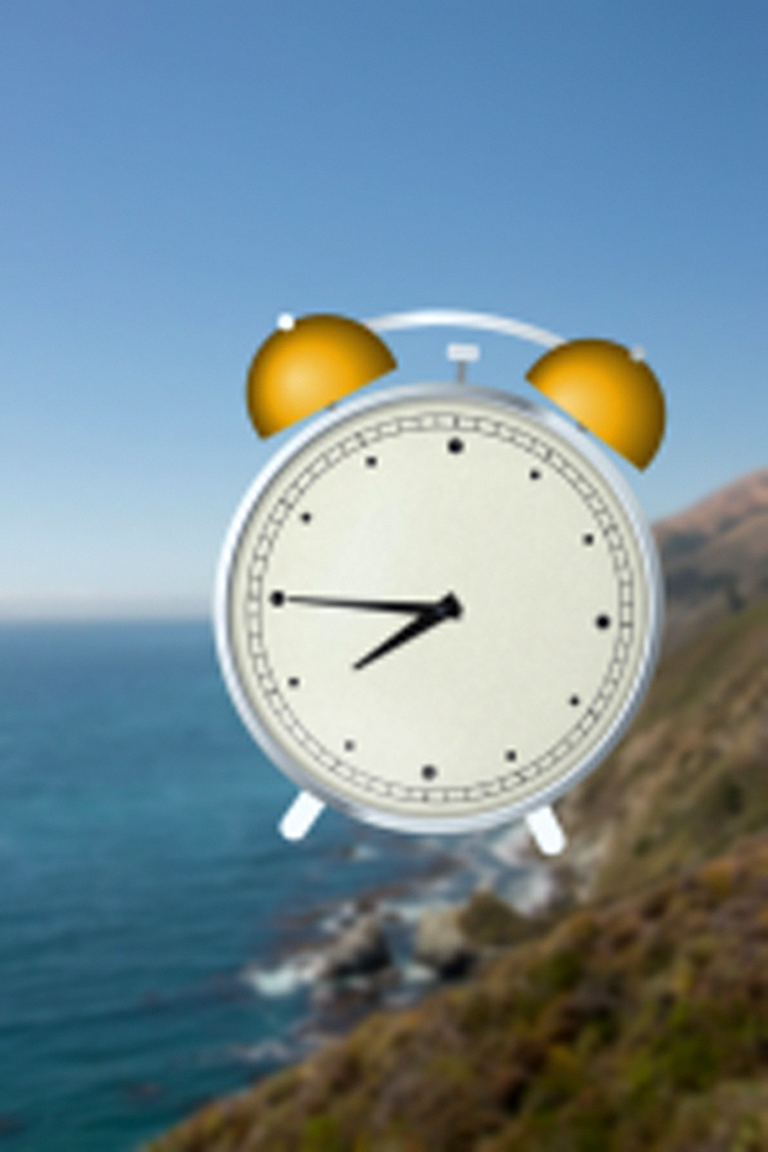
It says 7:45
